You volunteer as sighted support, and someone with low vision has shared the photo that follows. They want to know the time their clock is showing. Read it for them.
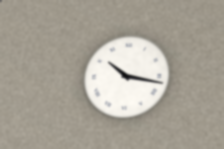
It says 10:17
